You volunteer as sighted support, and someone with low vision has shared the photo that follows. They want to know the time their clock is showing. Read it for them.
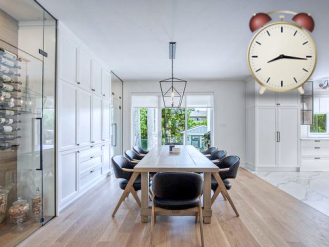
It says 8:16
